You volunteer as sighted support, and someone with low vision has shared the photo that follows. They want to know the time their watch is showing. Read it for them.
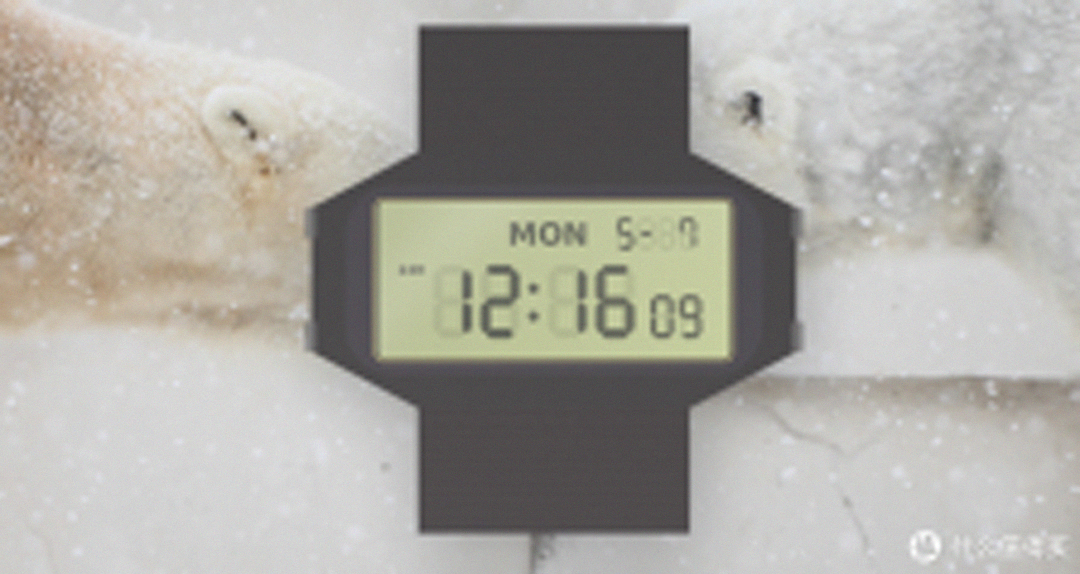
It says 12:16:09
